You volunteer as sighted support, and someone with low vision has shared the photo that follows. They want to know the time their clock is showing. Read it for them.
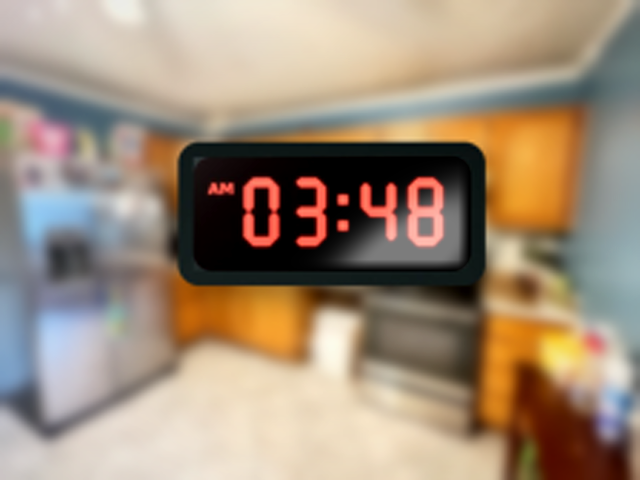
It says 3:48
